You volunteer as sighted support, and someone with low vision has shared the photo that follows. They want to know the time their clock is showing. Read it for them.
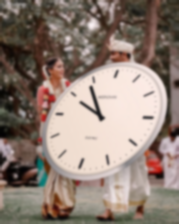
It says 9:54
